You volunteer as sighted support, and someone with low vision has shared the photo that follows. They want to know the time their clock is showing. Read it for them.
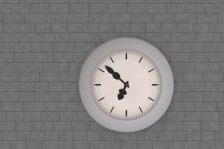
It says 6:52
